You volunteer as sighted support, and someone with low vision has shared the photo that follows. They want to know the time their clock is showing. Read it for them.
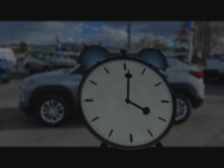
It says 4:01
